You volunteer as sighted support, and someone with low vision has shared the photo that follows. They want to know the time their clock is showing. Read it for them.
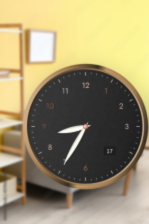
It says 8:35
